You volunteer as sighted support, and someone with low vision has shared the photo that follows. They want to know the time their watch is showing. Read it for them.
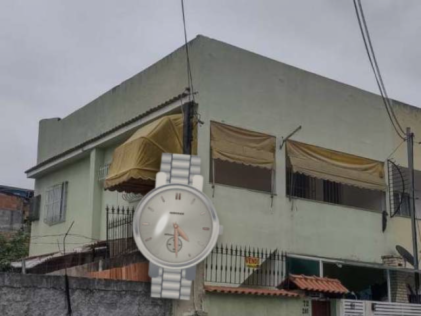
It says 4:29
